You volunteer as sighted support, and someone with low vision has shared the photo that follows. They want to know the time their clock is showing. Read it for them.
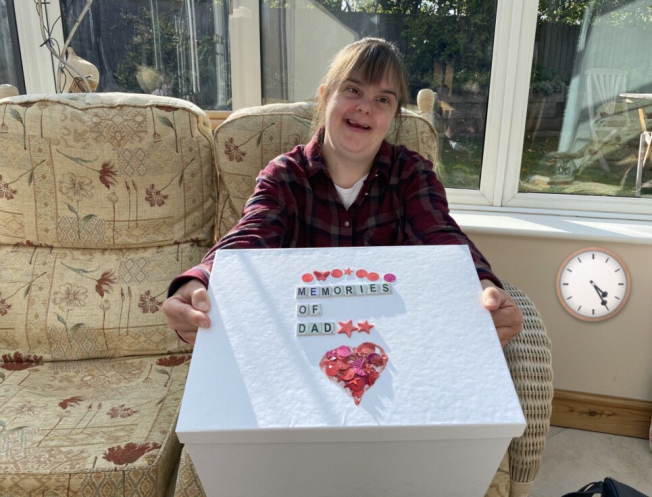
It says 4:25
